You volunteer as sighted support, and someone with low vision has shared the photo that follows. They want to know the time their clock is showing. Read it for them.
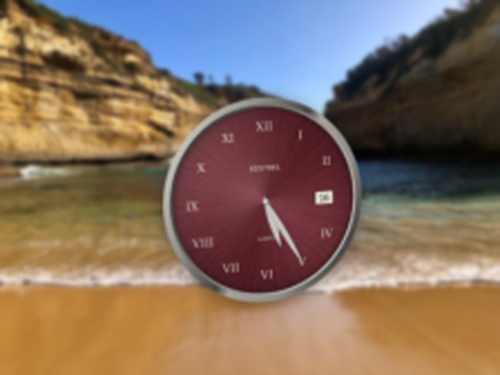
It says 5:25
